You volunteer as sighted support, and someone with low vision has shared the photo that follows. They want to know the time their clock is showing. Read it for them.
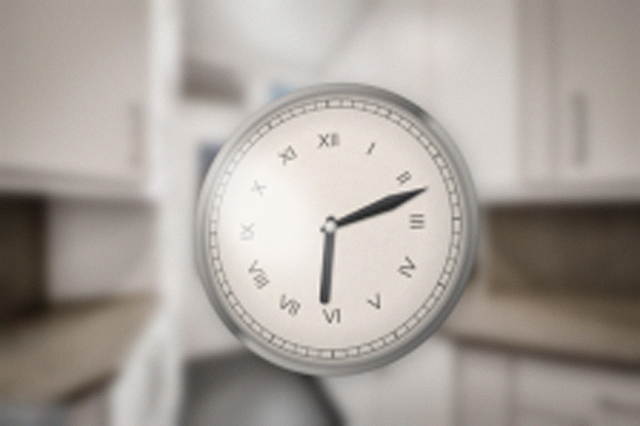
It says 6:12
